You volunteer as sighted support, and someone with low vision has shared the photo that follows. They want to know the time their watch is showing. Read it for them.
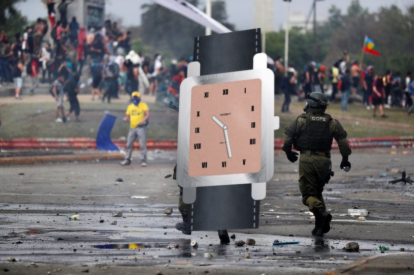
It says 10:28
